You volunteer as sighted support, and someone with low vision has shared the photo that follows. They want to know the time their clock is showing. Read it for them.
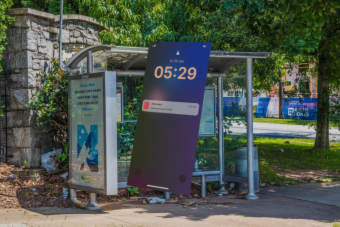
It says 5:29
